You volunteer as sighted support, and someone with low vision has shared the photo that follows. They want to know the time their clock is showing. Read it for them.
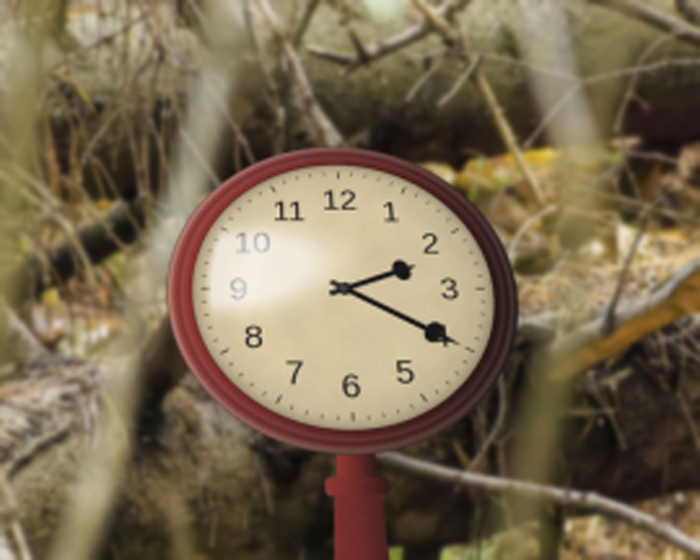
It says 2:20
